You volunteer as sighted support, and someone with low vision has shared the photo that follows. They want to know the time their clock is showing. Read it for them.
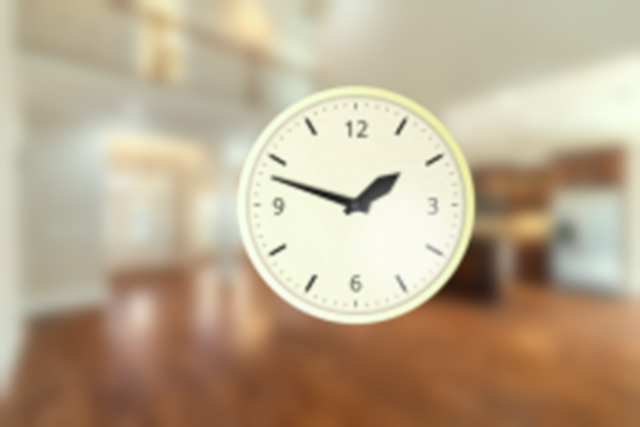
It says 1:48
